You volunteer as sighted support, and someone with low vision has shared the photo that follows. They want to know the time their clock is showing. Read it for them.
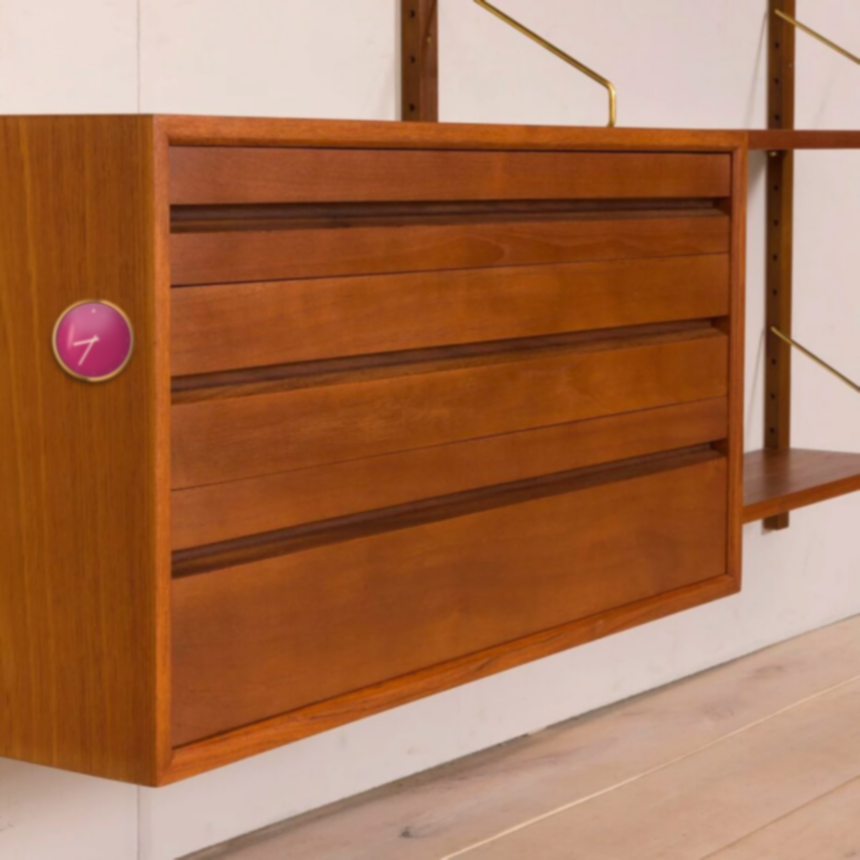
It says 8:35
